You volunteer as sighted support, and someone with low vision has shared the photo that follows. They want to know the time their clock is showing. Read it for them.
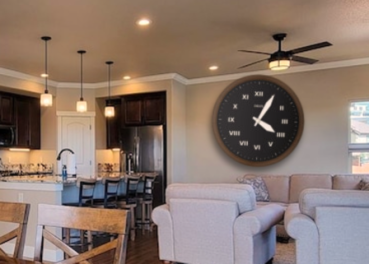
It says 4:05
